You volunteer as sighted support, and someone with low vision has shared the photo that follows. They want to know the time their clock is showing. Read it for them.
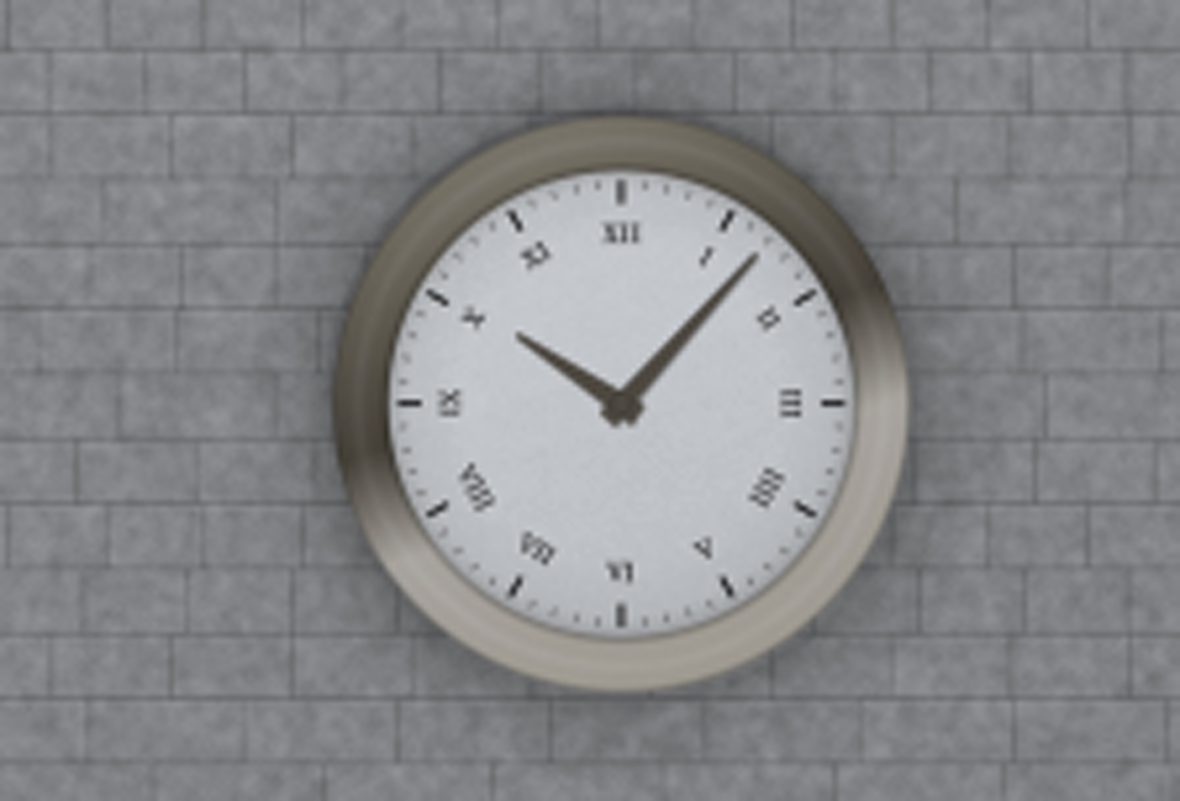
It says 10:07
